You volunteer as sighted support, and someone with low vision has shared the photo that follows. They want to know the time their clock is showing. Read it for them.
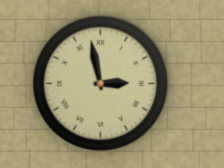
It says 2:58
